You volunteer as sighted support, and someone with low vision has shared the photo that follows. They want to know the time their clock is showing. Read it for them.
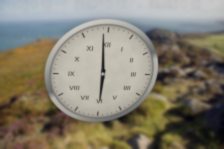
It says 5:59
